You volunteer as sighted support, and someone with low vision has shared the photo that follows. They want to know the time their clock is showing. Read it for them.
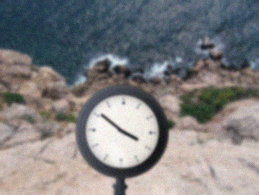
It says 3:51
